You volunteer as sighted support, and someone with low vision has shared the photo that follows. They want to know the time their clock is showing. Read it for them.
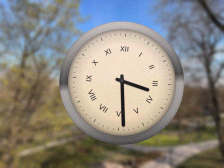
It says 3:29
